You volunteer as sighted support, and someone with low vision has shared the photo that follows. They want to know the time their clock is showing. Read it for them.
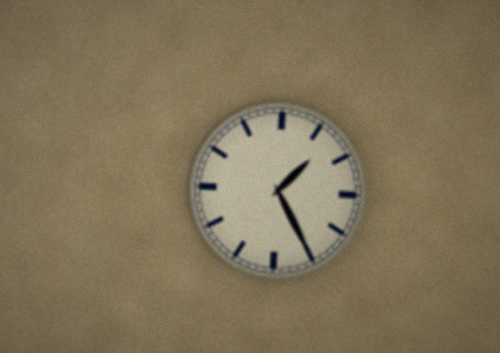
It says 1:25
